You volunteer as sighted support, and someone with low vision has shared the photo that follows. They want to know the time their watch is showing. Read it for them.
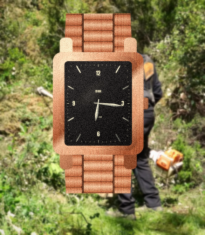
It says 6:16
